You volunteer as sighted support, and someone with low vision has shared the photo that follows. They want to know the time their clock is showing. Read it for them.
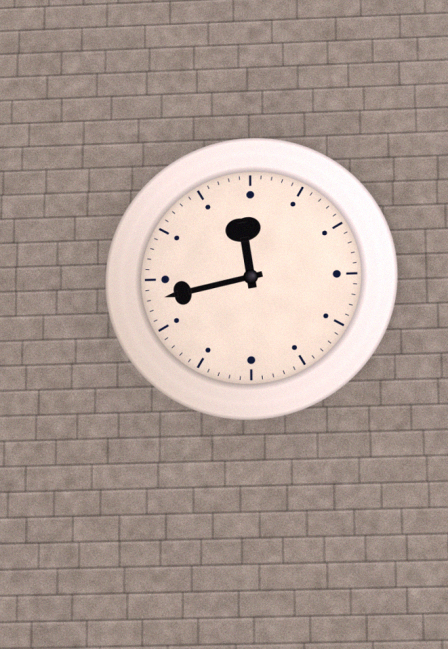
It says 11:43
